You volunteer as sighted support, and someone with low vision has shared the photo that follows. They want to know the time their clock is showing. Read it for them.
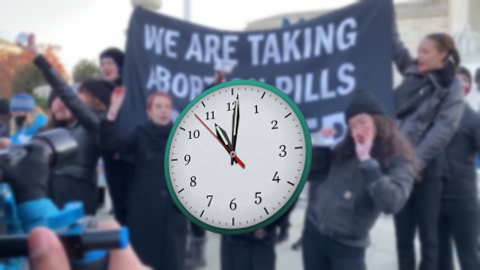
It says 11:00:53
